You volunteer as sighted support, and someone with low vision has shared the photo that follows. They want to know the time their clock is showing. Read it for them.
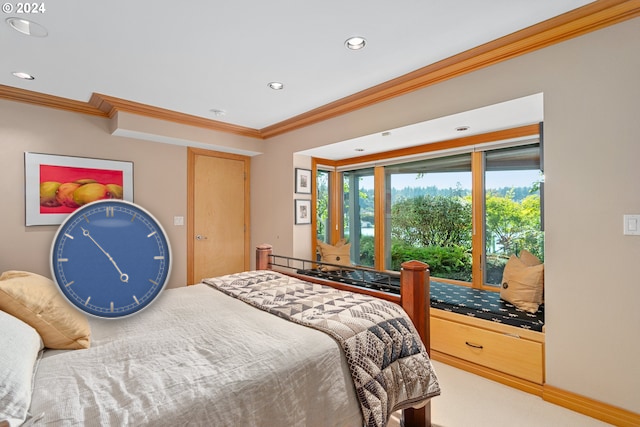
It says 4:53
